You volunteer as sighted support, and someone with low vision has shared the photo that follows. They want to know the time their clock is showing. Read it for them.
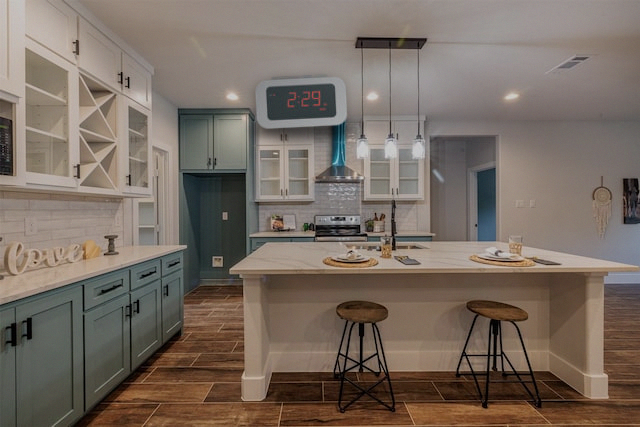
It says 2:29
